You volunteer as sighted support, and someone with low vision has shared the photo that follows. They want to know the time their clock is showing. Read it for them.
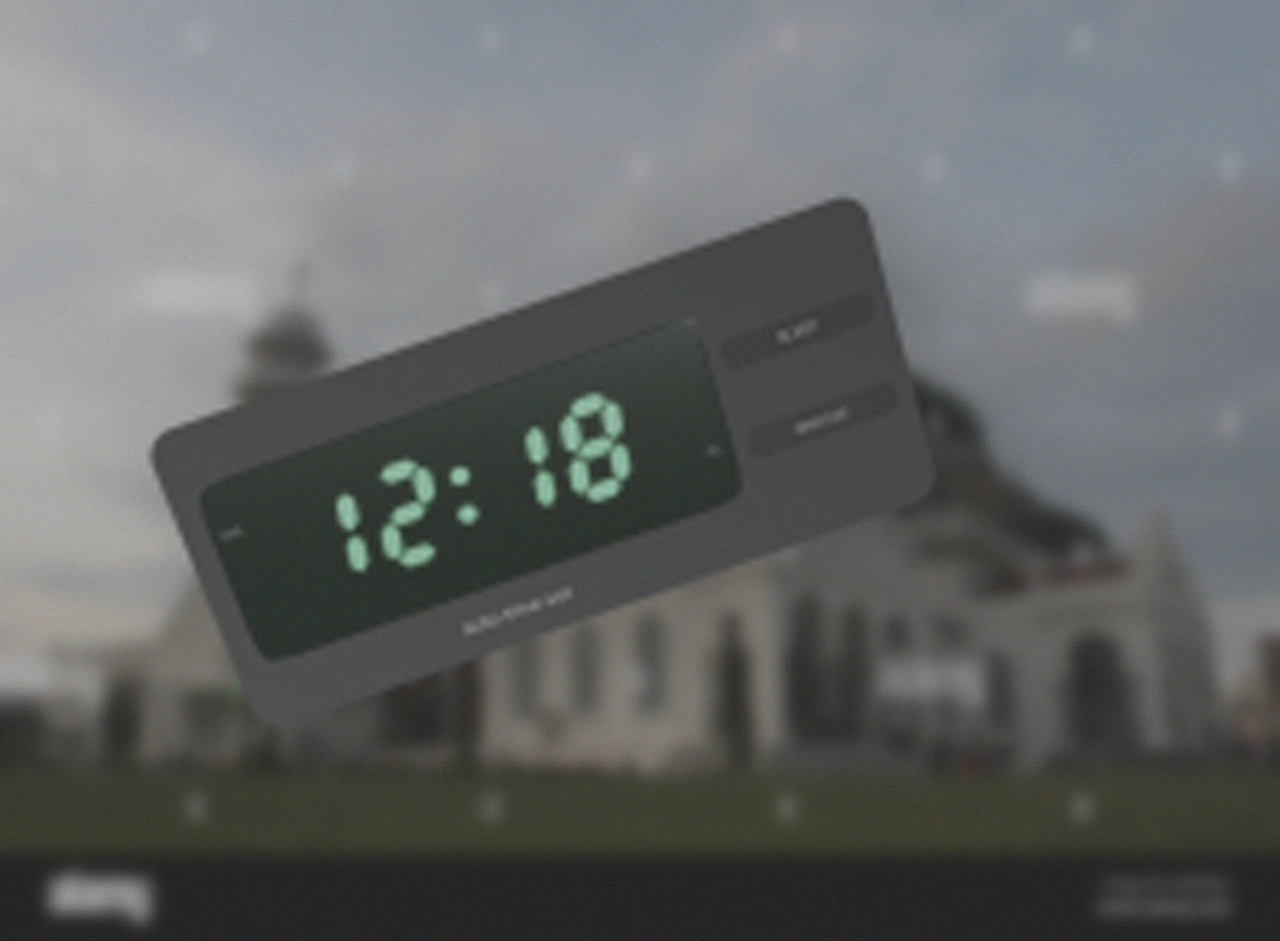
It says 12:18
